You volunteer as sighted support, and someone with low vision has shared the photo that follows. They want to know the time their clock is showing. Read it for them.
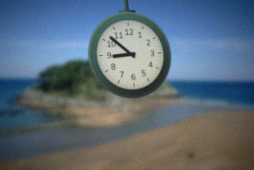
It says 8:52
